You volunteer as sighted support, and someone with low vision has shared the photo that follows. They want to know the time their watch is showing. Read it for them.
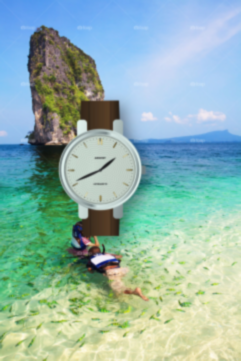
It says 1:41
